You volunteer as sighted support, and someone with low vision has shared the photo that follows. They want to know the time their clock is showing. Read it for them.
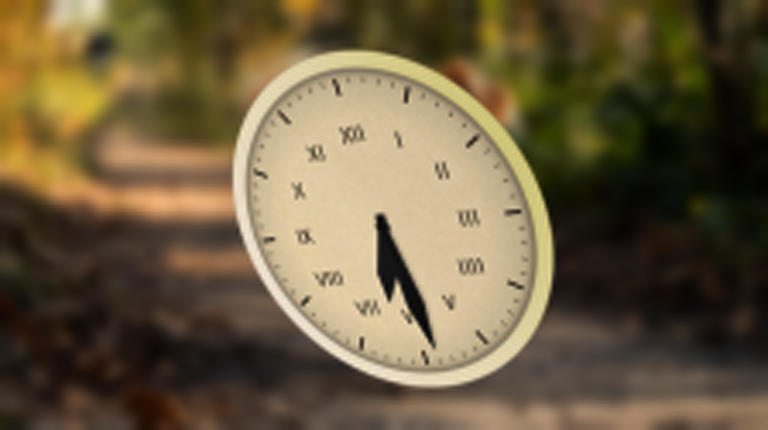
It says 6:29
